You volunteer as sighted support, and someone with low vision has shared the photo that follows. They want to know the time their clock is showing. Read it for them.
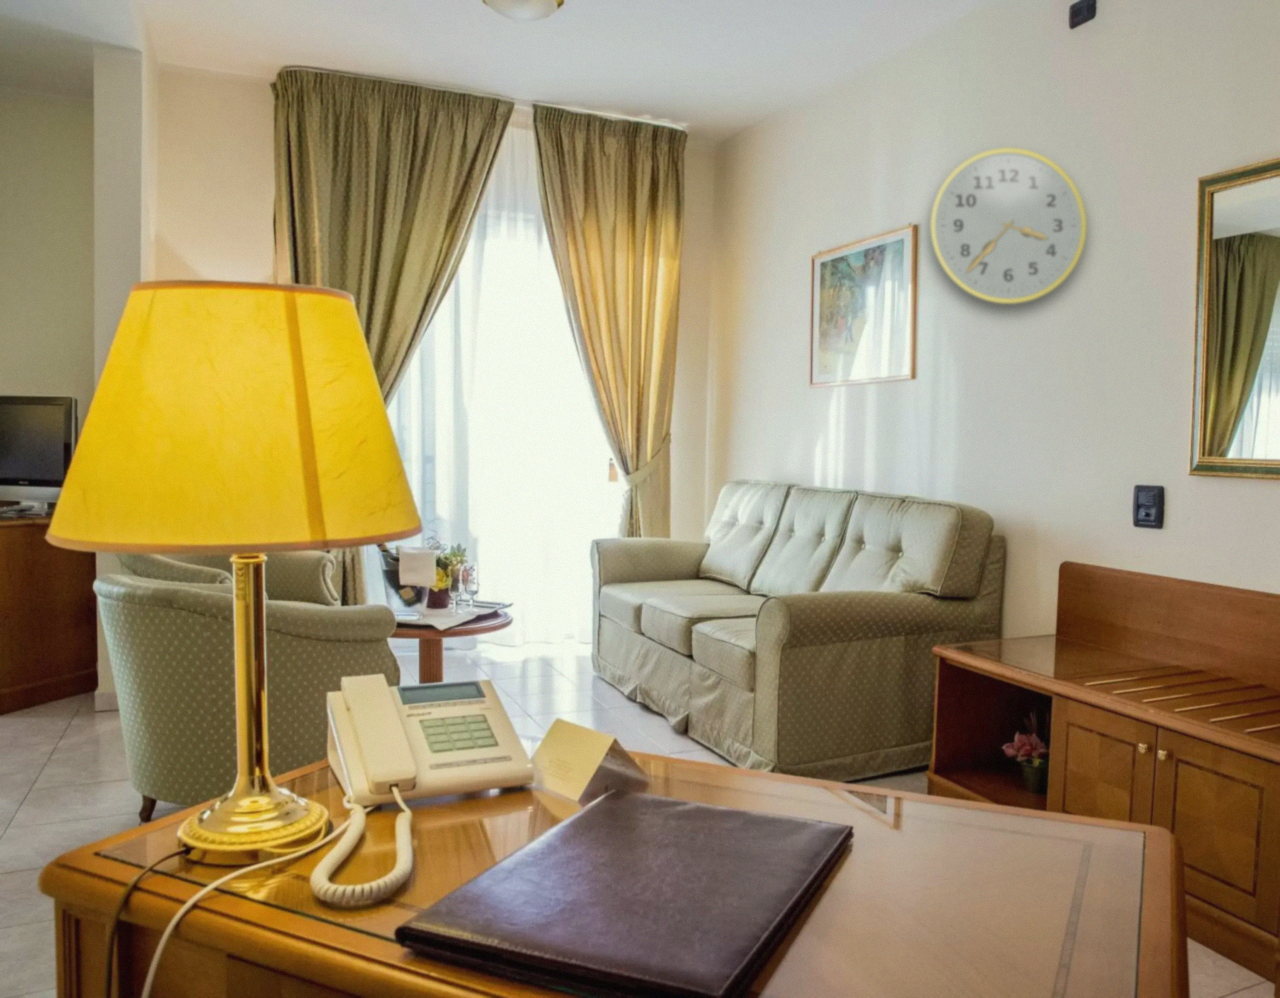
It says 3:37
